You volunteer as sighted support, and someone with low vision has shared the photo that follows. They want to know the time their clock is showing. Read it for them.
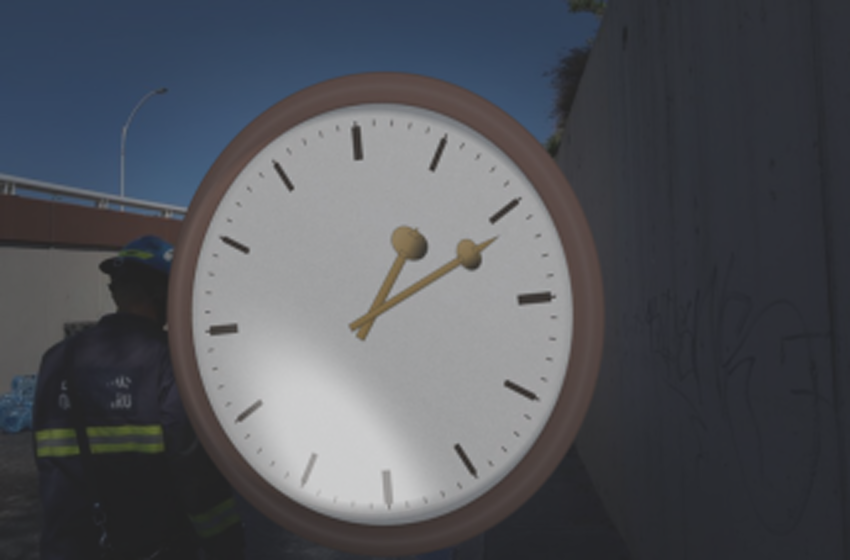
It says 1:11
